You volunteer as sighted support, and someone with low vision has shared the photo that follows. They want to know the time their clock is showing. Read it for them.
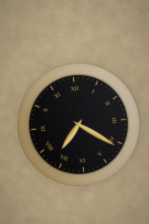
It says 7:21
